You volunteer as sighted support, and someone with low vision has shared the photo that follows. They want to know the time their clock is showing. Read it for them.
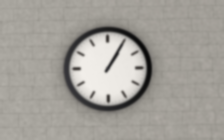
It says 1:05
